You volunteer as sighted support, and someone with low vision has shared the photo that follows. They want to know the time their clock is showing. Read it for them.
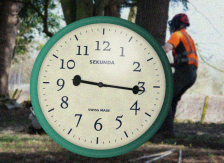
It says 9:16
